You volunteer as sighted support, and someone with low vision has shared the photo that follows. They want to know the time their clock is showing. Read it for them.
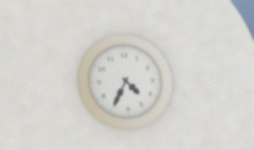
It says 4:35
